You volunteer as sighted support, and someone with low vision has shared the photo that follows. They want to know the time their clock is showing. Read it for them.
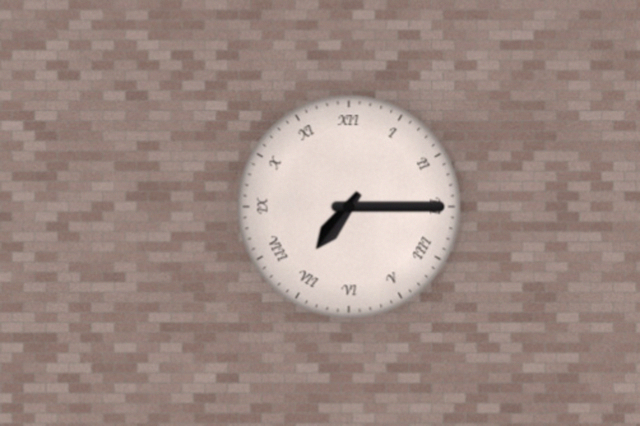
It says 7:15
